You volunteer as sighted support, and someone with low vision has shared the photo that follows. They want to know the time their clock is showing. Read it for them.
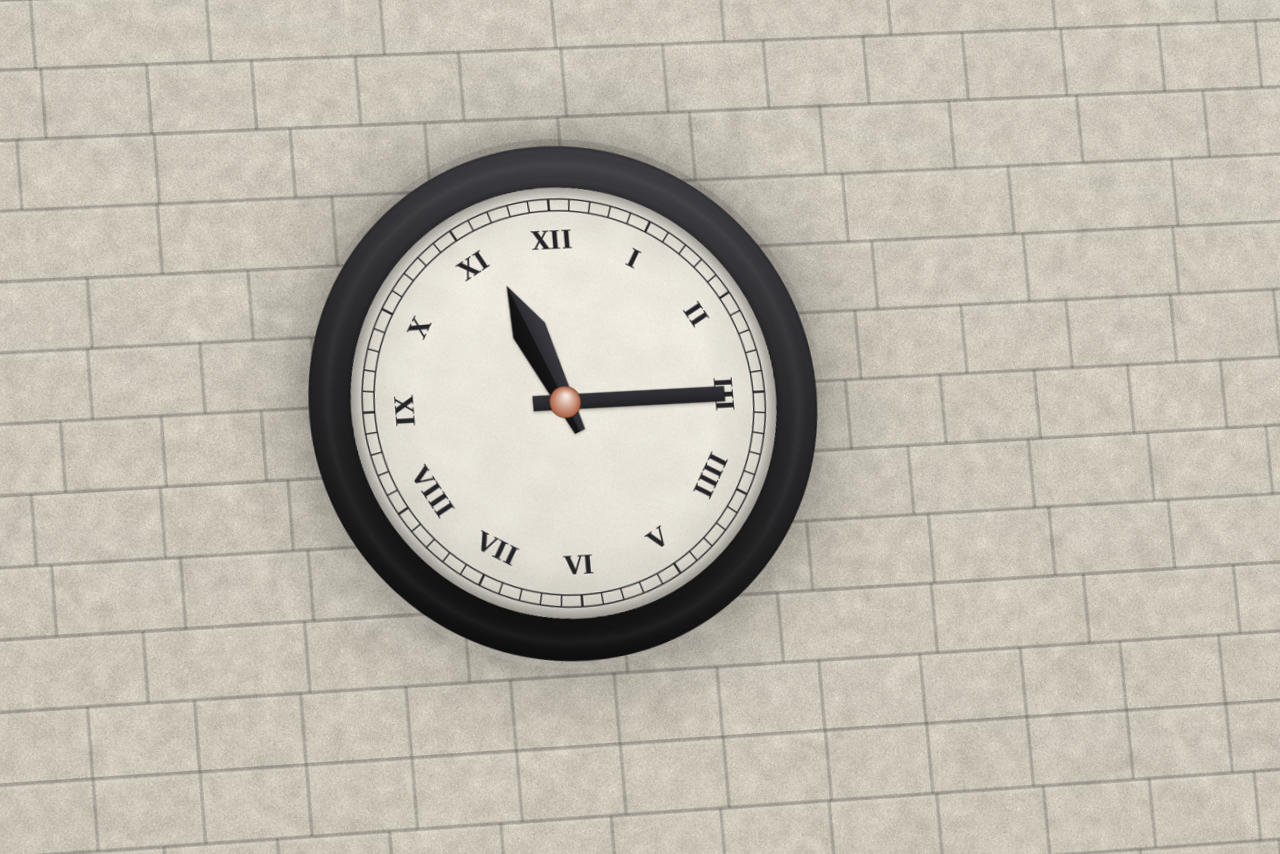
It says 11:15
